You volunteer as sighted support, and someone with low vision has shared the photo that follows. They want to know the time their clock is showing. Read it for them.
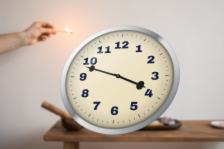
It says 3:48
